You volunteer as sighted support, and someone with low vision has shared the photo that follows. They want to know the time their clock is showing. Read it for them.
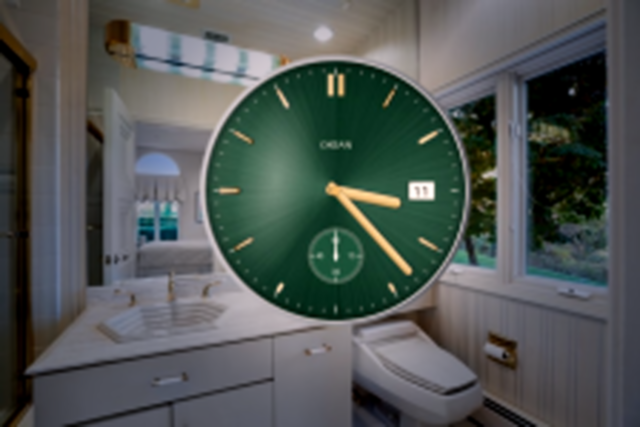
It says 3:23
